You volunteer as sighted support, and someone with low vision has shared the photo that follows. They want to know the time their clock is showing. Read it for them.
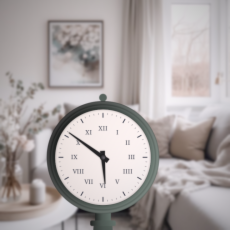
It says 5:51
